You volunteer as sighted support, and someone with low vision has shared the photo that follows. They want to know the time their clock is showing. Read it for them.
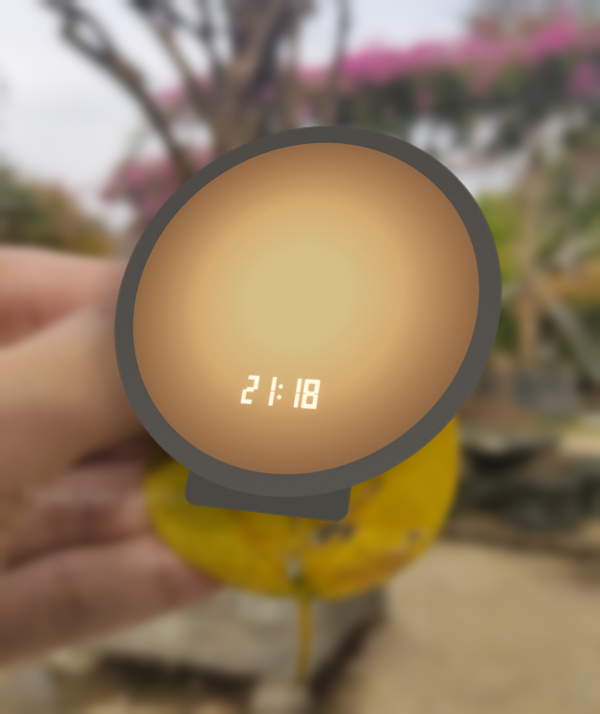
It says 21:18
